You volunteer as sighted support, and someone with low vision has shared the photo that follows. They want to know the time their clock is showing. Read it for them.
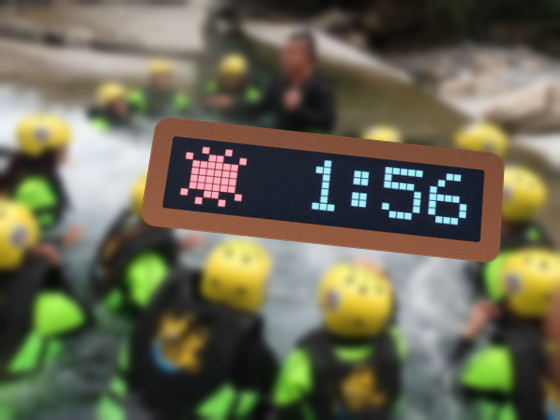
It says 1:56
